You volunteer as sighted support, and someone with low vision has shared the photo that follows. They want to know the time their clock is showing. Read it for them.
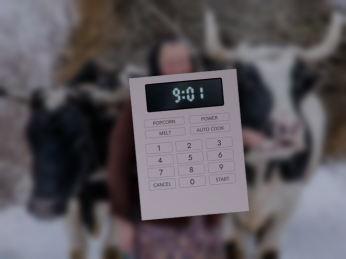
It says 9:01
